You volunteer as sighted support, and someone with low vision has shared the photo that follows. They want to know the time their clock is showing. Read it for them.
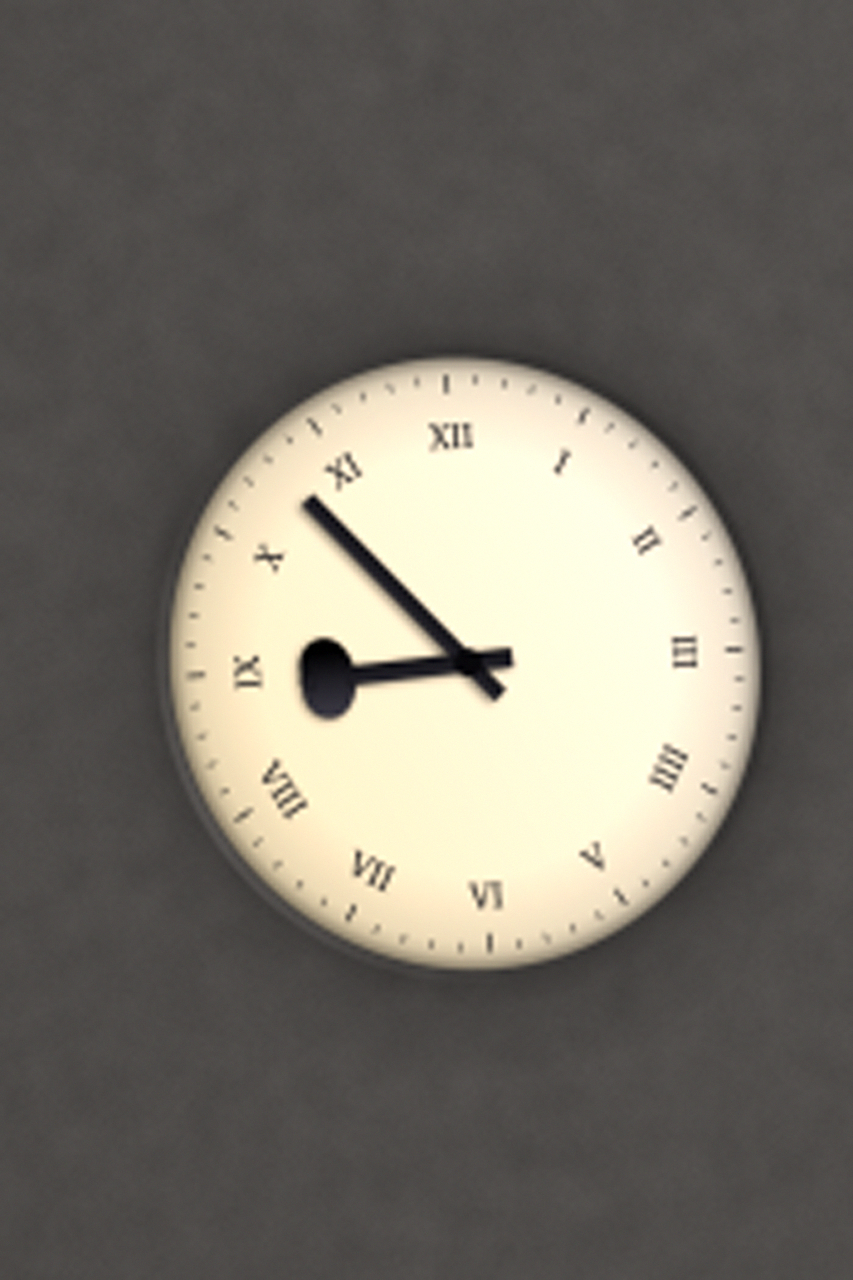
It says 8:53
